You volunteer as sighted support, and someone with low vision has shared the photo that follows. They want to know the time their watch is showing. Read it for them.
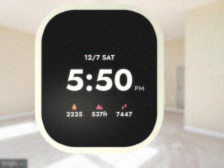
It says 5:50
